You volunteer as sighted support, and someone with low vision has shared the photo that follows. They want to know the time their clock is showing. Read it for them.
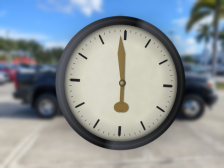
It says 5:59
